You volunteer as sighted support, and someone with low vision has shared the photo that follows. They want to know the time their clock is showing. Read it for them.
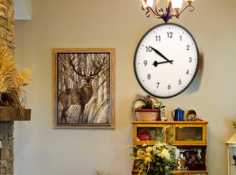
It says 8:51
